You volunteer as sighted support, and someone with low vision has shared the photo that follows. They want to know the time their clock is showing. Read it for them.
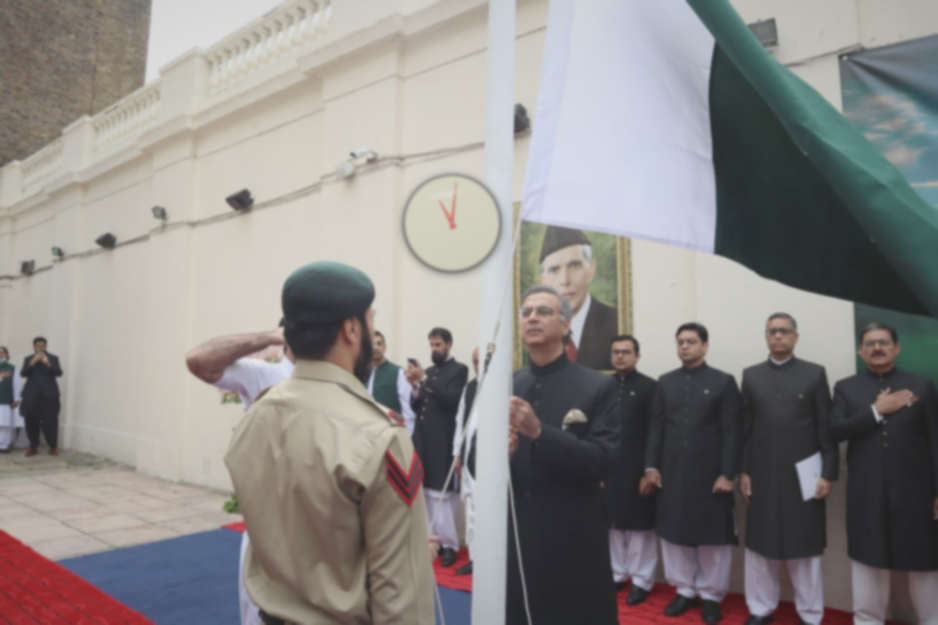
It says 11:01
